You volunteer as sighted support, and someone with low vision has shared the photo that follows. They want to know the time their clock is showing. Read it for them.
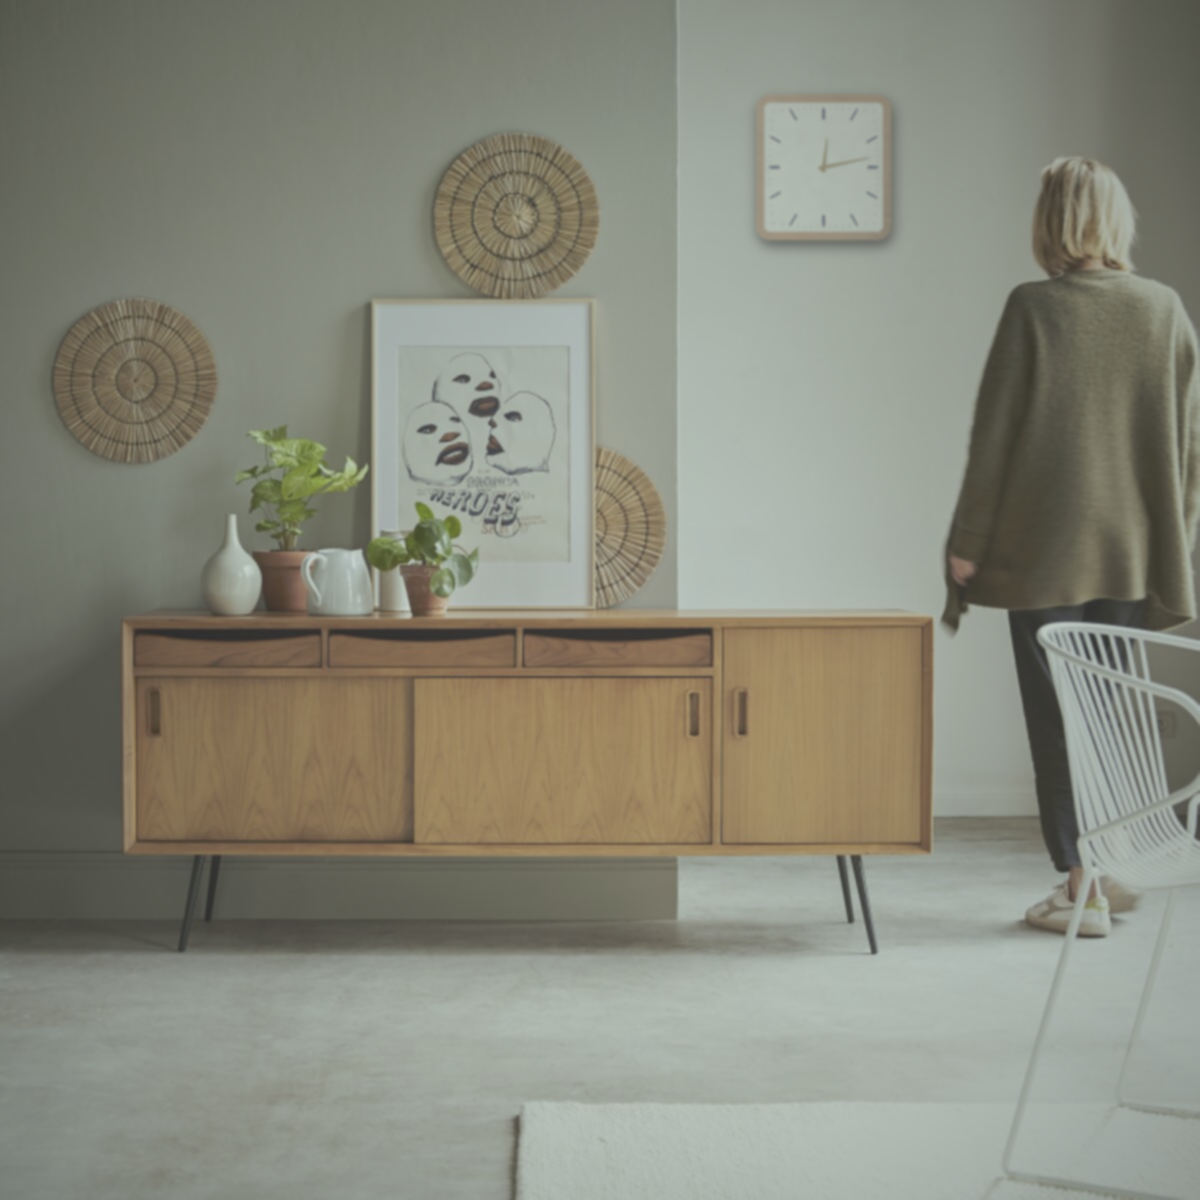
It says 12:13
